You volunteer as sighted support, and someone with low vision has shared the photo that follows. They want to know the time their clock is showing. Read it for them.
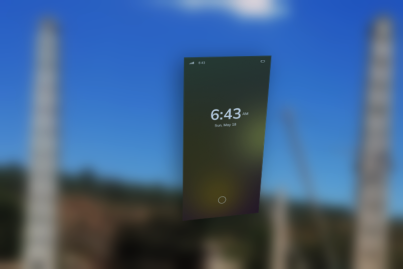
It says 6:43
